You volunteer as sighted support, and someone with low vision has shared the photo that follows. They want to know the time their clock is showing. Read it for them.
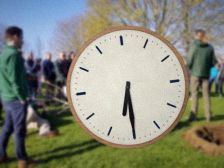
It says 6:30
